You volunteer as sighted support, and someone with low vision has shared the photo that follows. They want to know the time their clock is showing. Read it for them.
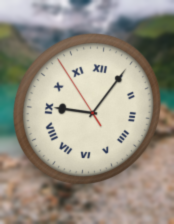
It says 9:04:53
